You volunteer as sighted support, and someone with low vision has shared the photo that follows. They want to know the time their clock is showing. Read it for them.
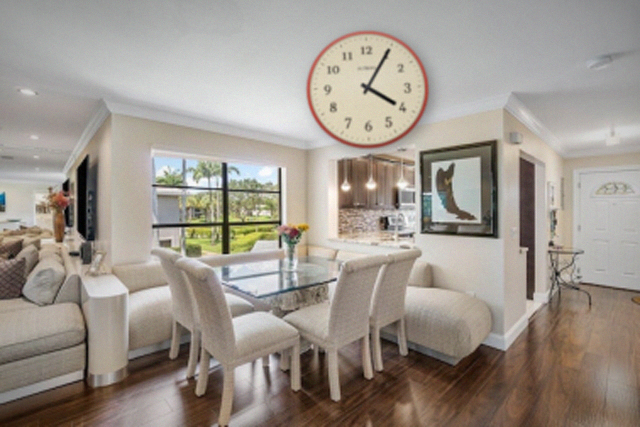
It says 4:05
